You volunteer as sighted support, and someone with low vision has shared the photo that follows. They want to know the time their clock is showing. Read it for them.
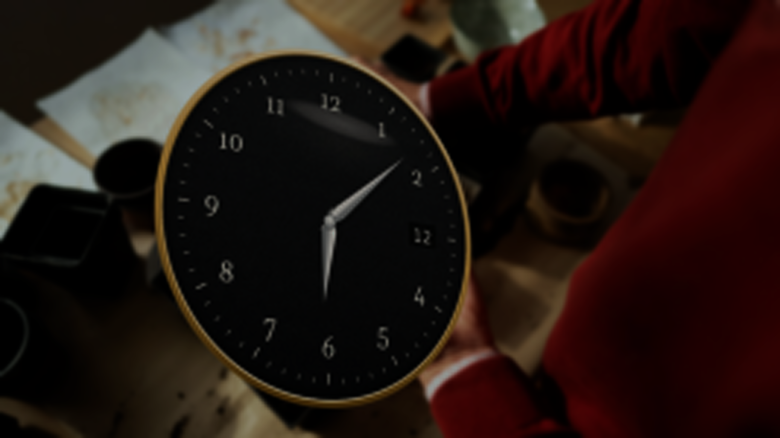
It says 6:08
